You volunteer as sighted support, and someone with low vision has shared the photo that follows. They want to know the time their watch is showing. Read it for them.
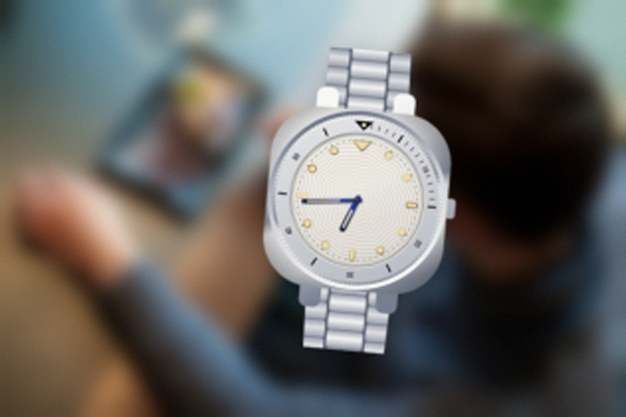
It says 6:44
